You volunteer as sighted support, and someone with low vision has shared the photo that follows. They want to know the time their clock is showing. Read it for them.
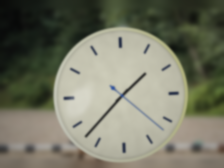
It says 1:37:22
